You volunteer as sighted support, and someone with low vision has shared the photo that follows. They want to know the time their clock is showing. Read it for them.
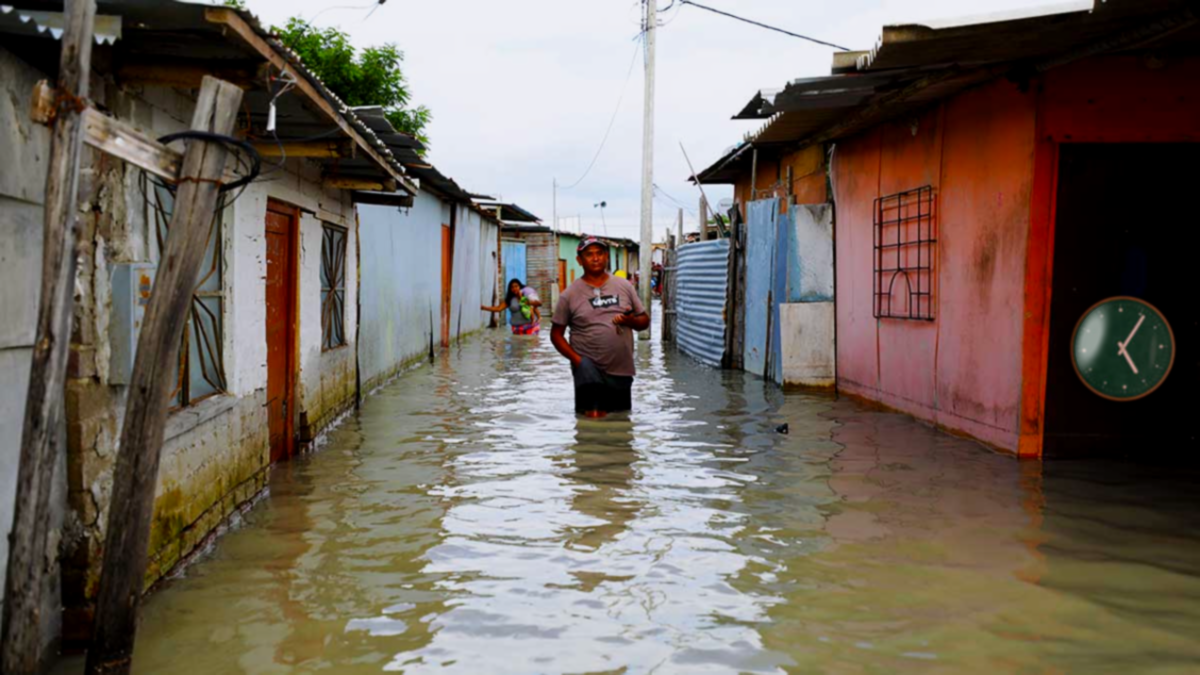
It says 5:06
